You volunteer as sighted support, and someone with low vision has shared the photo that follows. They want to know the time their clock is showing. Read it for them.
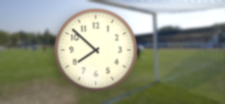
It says 7:52
